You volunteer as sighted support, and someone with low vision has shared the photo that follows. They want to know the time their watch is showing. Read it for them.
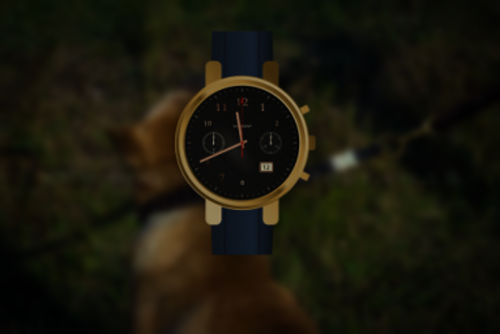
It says 11:41
